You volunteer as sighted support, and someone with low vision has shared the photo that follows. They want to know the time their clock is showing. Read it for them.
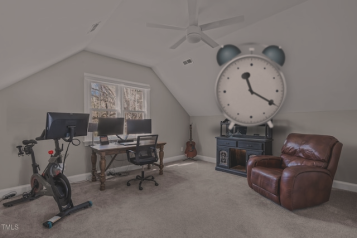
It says 11:20
